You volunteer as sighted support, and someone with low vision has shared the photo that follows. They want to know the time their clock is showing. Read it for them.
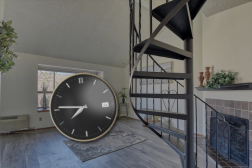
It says 7:46
